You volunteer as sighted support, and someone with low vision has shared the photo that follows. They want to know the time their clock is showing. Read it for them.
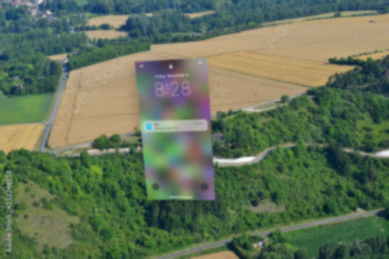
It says 8:28
